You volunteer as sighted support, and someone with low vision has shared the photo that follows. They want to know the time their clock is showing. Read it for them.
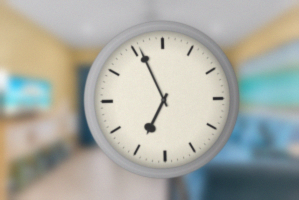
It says 6:56
